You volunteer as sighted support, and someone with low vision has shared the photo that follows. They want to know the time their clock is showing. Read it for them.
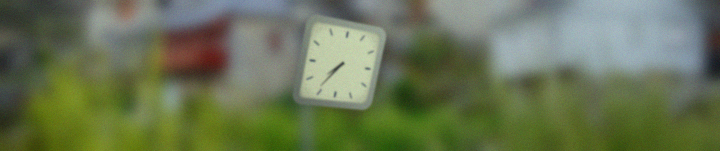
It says 7:36
